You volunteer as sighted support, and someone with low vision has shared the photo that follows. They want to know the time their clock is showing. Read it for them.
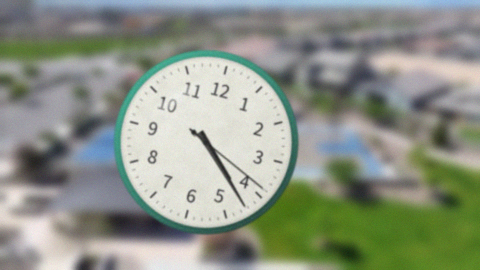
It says 4:22:19
